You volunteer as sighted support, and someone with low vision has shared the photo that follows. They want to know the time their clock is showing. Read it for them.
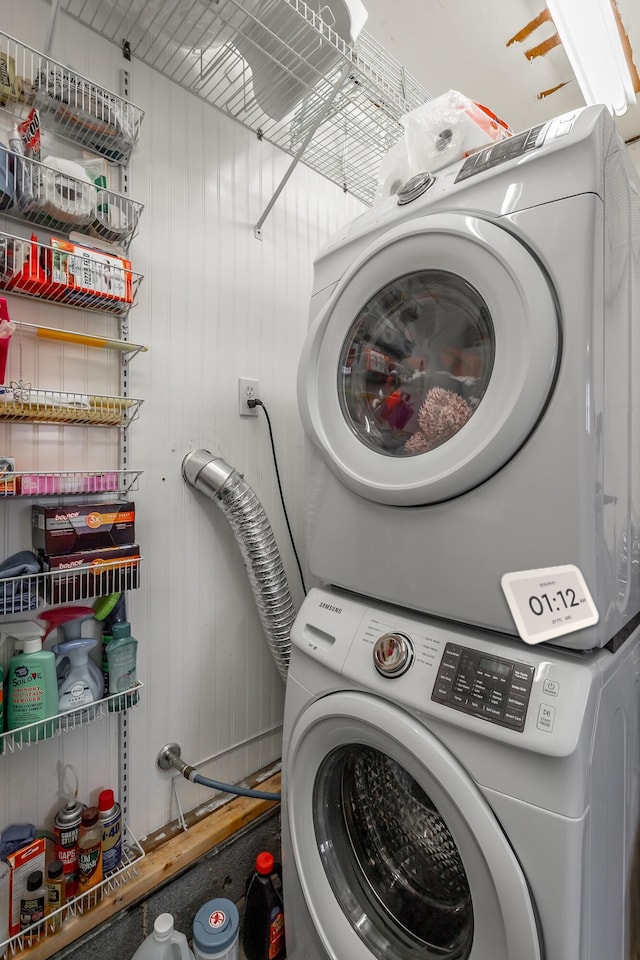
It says 1:12
